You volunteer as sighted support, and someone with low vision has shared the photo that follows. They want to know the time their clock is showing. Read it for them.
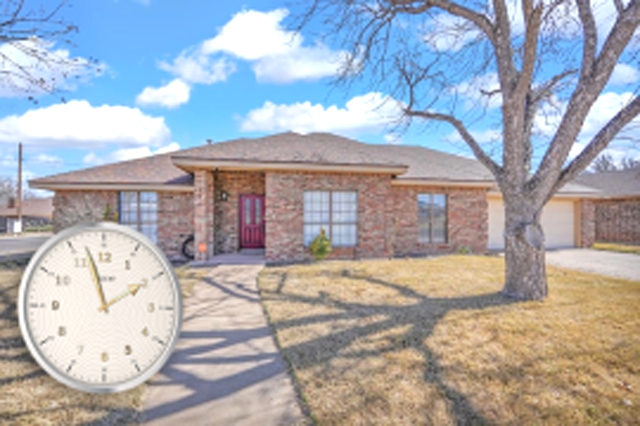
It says 1:57
